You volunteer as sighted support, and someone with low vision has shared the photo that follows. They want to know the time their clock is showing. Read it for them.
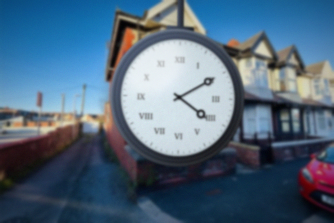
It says 4:10
